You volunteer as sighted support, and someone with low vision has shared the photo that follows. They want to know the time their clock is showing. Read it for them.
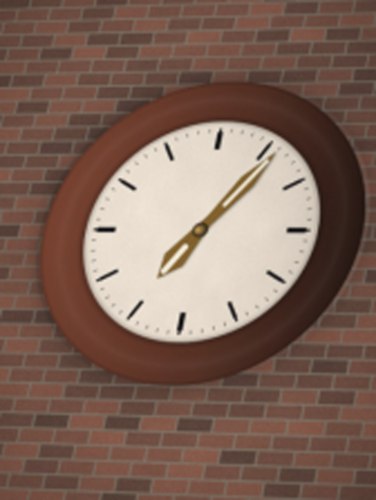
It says 7:06
